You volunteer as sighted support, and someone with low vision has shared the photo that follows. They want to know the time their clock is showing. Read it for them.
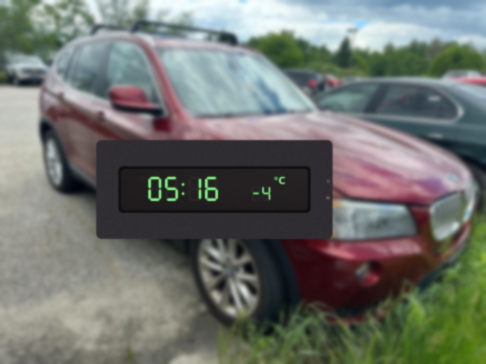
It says 5:16
